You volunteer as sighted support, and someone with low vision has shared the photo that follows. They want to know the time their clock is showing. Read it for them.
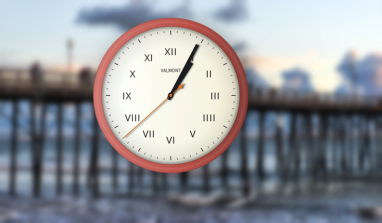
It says 1:04:38
